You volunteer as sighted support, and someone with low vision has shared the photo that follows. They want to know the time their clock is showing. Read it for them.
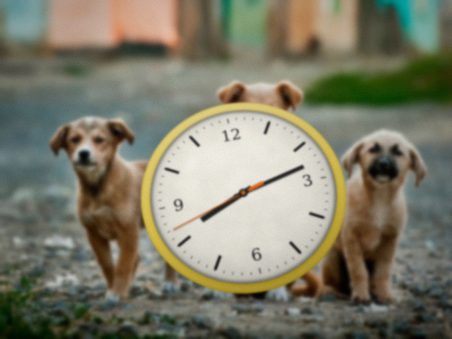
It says 8:12:42
